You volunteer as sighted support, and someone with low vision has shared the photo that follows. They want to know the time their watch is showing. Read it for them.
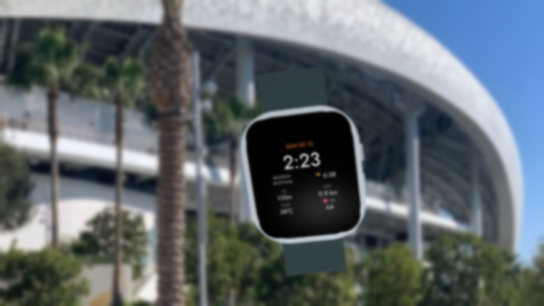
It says 2:23
